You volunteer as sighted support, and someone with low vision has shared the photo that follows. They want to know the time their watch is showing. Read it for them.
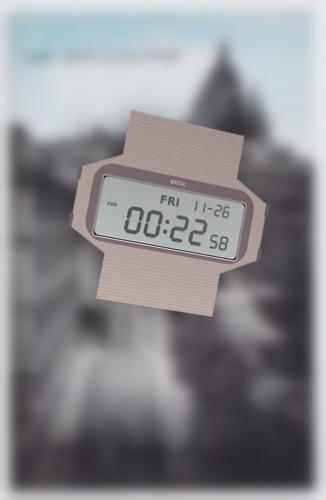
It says 0:22:58
